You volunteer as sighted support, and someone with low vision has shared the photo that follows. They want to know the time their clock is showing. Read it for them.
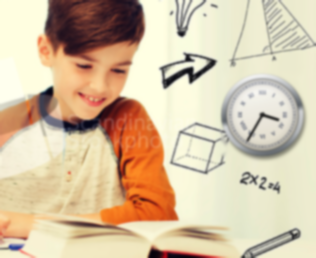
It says 3:35
